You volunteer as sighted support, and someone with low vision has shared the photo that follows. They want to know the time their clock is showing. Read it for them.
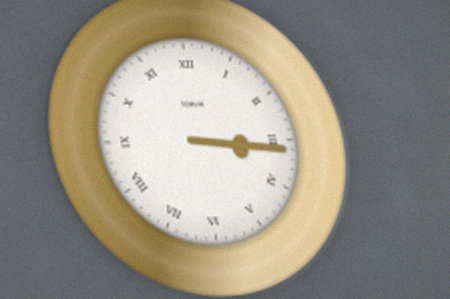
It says 3:16
